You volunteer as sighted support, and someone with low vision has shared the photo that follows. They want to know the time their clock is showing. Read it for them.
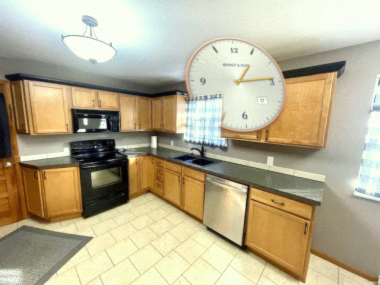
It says 1:14
